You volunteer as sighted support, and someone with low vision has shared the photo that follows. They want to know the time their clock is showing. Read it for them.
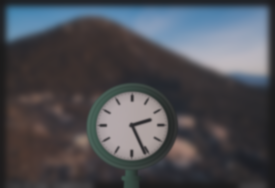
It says 2:26
